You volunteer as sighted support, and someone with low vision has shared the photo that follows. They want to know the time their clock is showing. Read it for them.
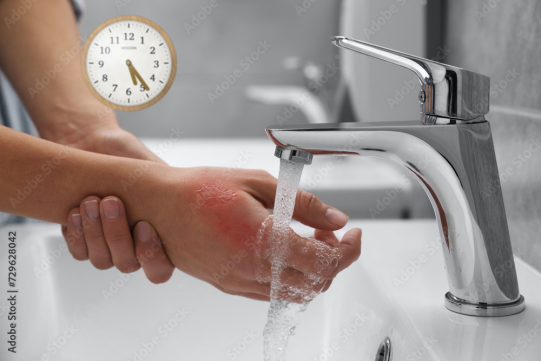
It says 5:24
